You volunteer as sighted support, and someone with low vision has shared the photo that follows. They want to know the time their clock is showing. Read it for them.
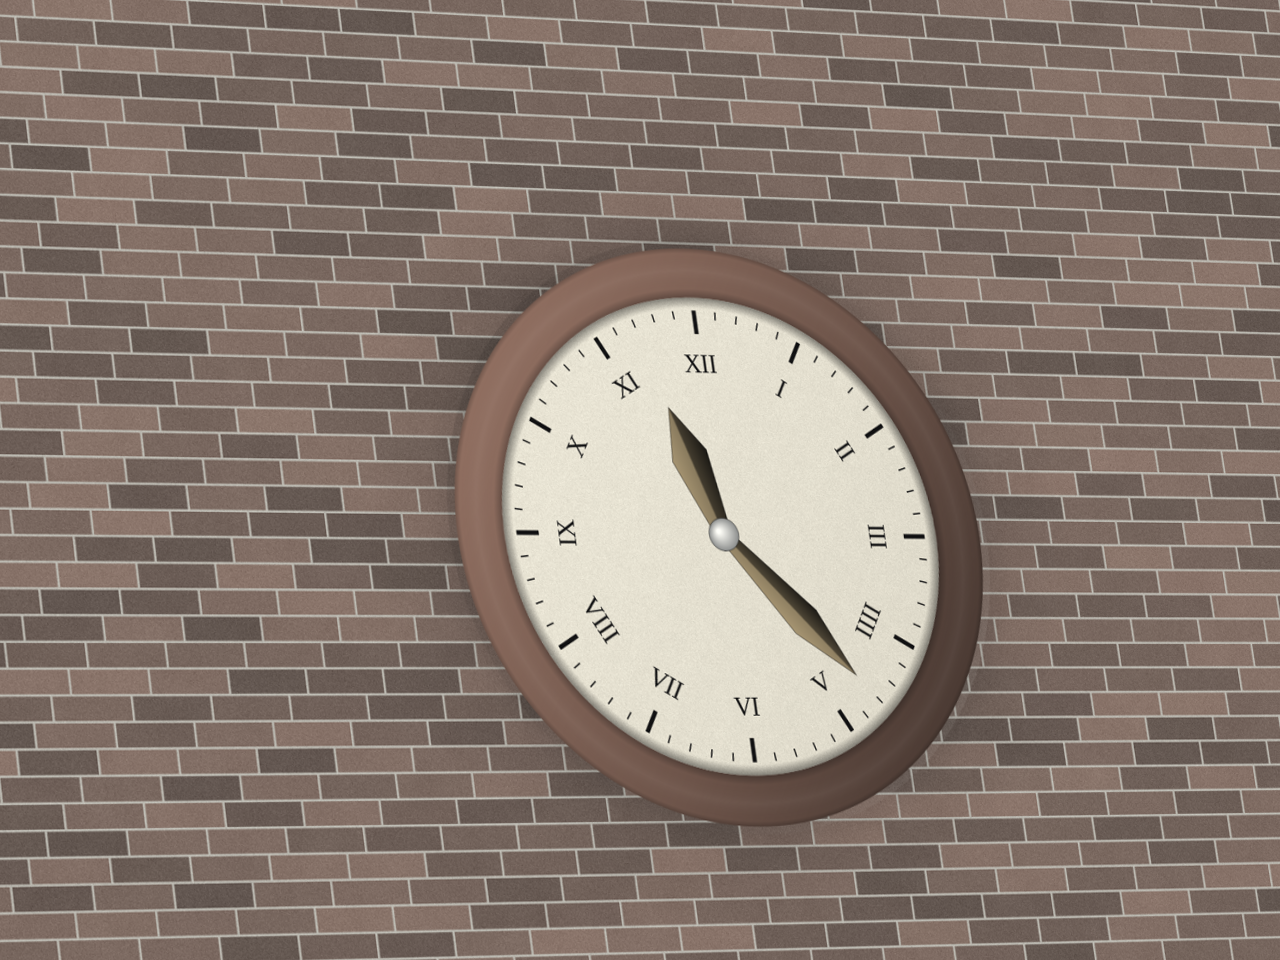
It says 11:23
